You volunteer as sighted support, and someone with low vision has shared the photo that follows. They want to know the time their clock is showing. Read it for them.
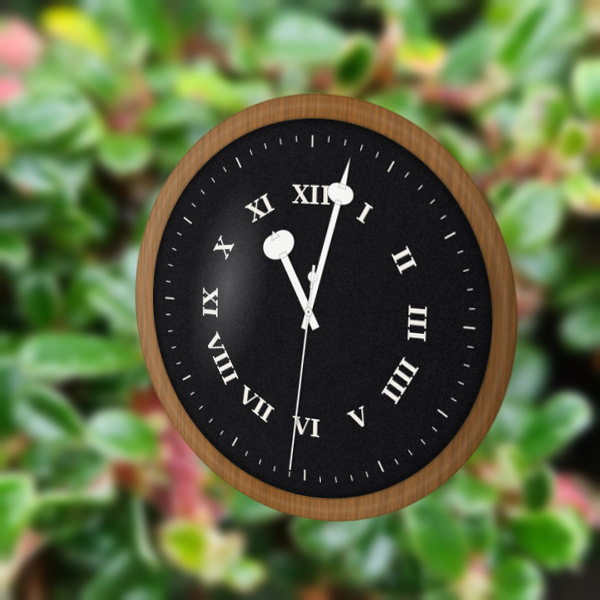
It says 11:02:31
